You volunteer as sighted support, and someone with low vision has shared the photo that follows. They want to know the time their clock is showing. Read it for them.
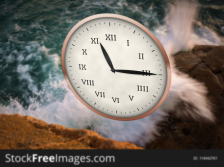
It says 11:15
